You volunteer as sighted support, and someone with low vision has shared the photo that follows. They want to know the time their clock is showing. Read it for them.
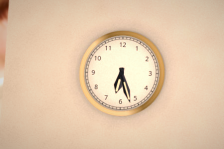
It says 6:27
